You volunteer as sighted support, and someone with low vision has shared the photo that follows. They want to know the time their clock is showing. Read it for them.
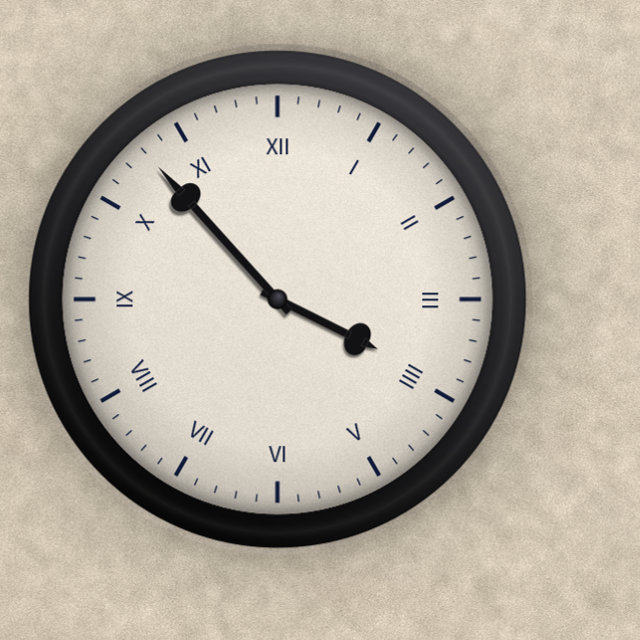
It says 3:53
